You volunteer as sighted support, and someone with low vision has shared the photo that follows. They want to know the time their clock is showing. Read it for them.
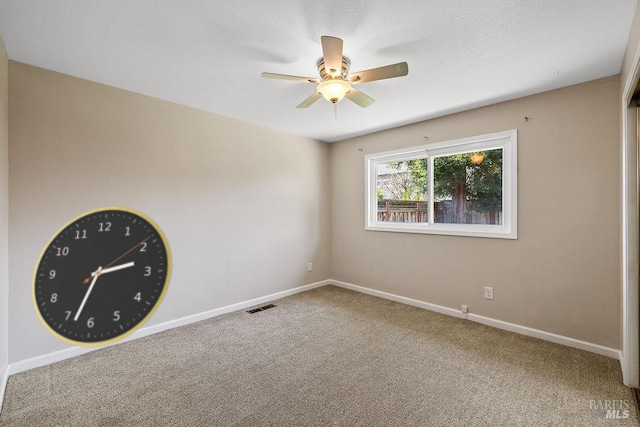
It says 2:33:09
